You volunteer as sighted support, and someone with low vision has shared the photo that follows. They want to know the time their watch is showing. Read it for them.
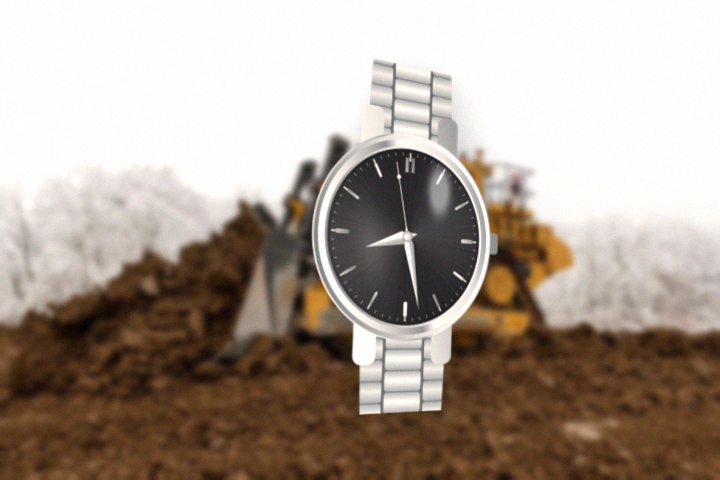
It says 8:27:58
